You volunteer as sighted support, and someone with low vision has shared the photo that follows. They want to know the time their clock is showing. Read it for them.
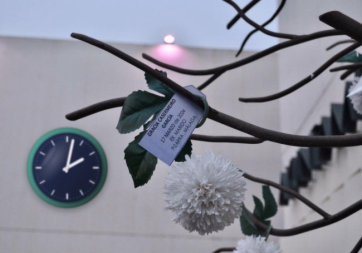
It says 2:02
